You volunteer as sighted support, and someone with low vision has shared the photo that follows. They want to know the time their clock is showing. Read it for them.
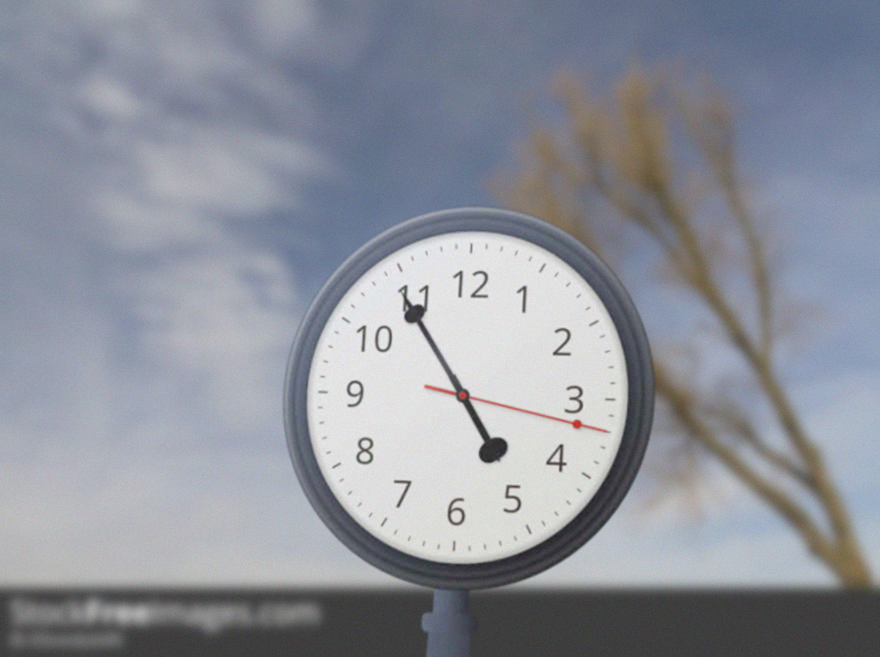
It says 4:54:17
